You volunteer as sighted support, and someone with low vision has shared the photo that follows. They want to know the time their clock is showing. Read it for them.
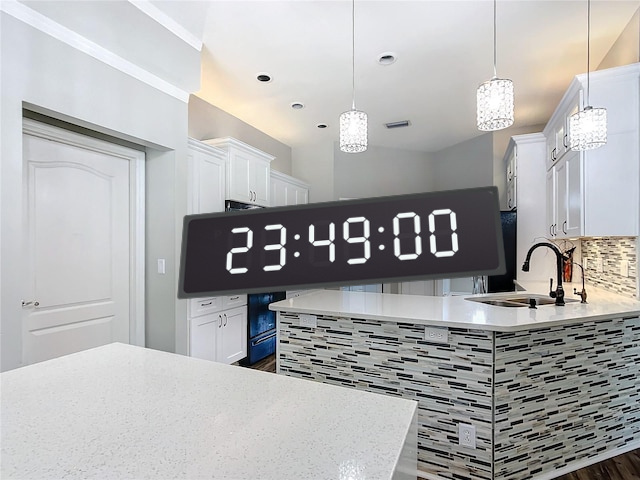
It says 23:49:00
